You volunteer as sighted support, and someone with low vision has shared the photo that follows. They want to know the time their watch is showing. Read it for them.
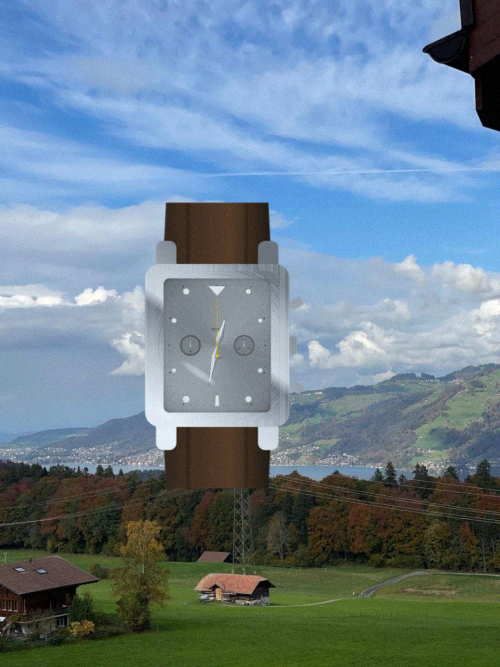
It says 12:32
